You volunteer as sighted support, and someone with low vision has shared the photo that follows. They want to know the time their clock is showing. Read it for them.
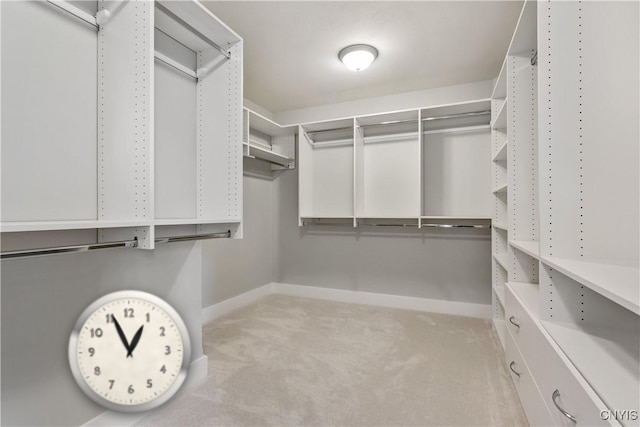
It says 12:56
